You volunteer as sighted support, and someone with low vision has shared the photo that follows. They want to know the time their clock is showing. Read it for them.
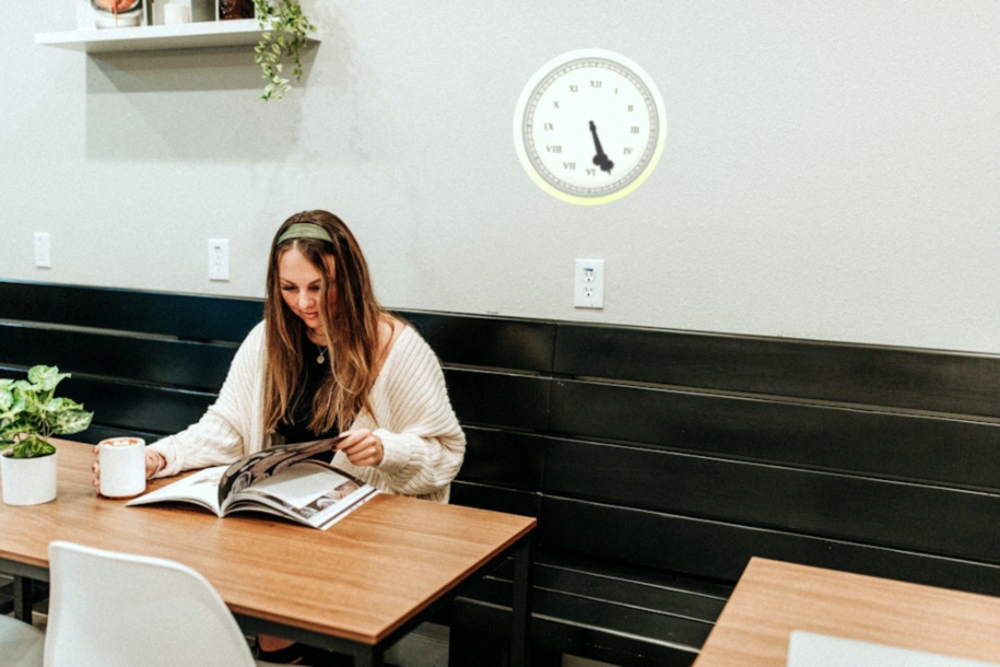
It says 5:26
